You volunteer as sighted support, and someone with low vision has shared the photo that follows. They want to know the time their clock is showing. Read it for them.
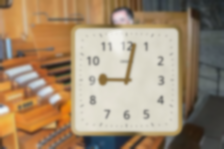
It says 9:02
